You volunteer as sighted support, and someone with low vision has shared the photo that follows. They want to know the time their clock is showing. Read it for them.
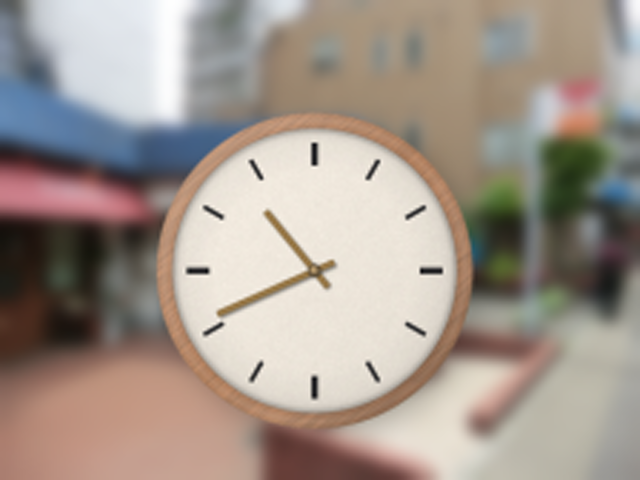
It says 10:41
